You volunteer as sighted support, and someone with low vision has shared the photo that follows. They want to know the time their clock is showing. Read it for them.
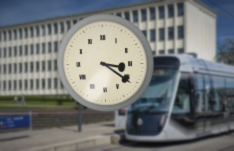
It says 3:21
